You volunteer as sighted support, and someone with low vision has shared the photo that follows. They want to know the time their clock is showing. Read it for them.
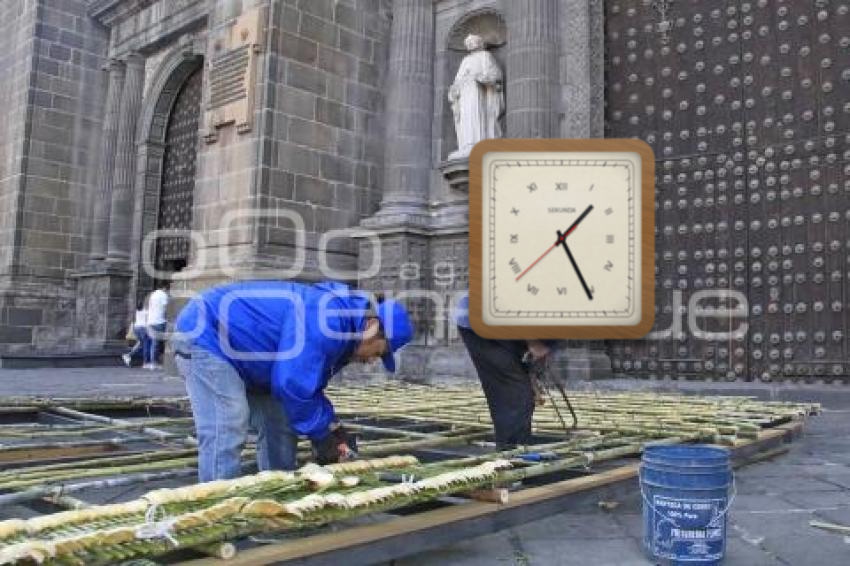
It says 1:25:38
